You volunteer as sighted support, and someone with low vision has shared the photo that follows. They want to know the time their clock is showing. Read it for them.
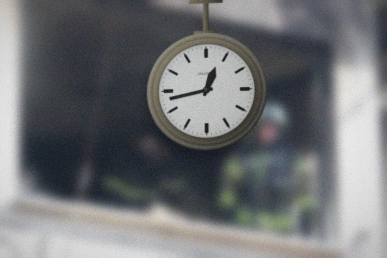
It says 12:43
